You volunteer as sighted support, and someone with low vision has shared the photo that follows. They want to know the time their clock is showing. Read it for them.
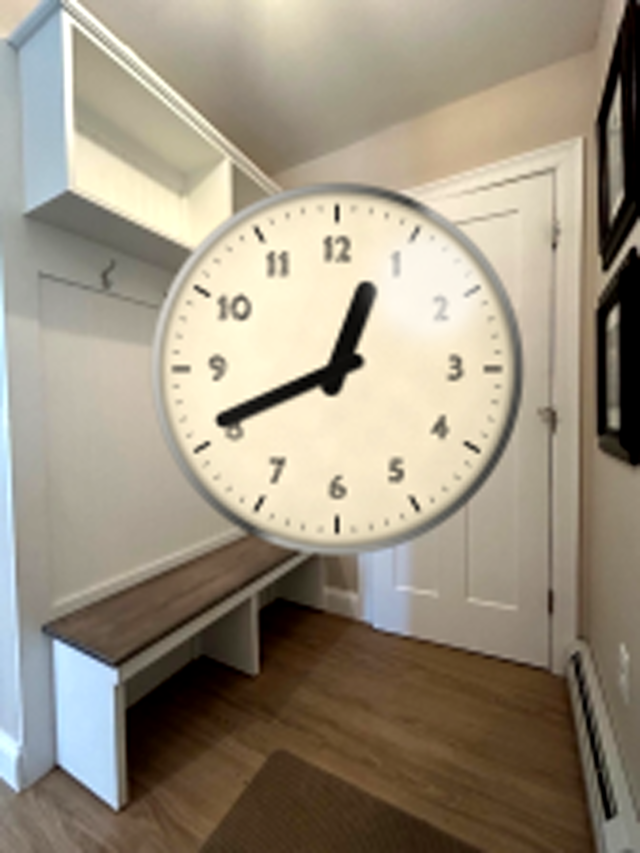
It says 12:41
